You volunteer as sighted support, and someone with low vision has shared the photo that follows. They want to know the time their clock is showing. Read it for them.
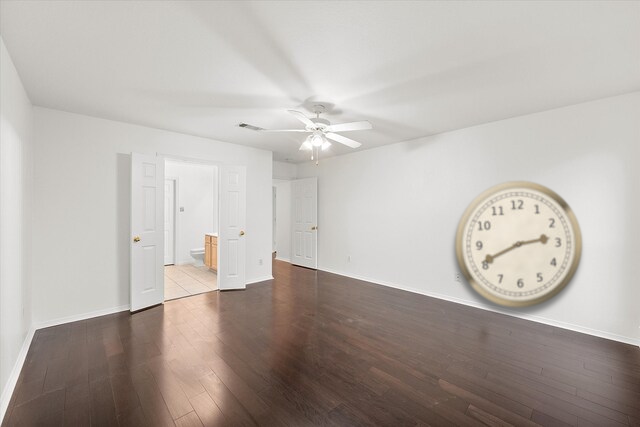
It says 2:41
